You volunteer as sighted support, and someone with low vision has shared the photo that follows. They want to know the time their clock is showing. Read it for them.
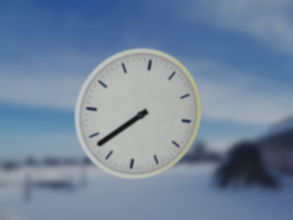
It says 7:38
